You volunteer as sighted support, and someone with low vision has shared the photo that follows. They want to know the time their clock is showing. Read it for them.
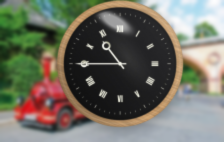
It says 10:45
